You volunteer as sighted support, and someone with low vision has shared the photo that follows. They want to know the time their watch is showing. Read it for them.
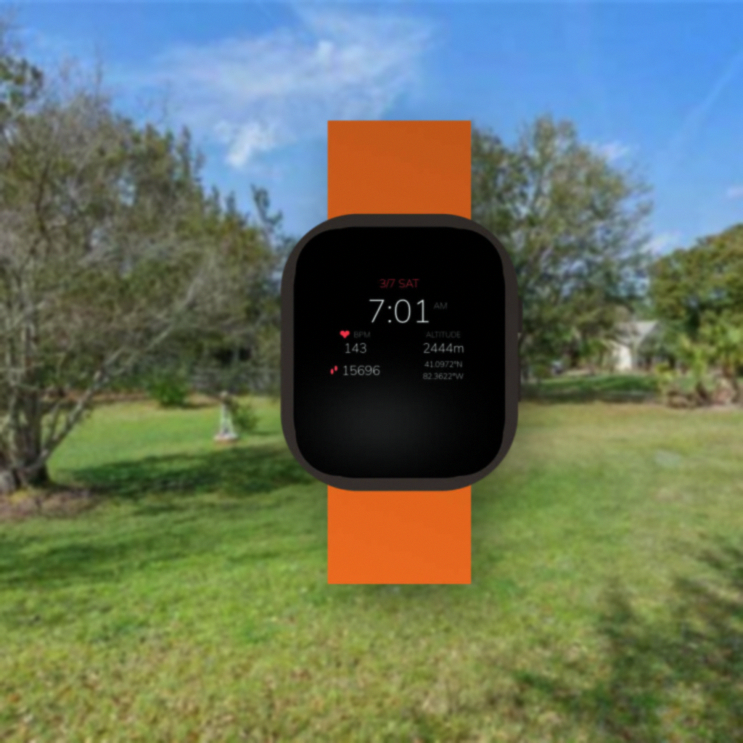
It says 7:01
